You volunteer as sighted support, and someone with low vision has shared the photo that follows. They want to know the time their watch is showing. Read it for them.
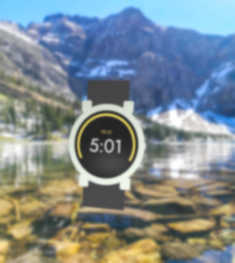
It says 5:01
